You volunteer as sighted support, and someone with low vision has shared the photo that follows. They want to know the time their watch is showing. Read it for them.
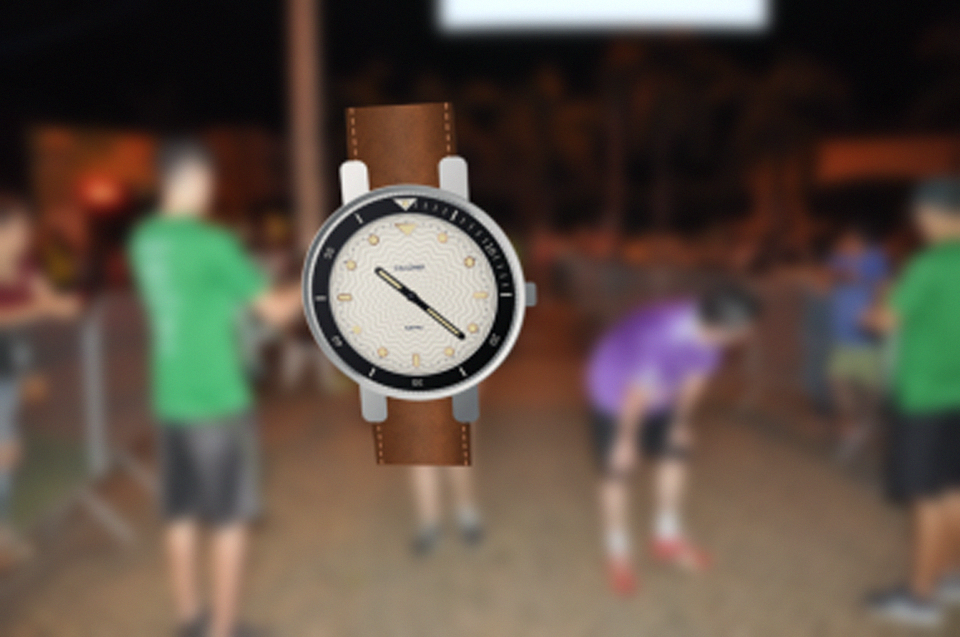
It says 10:22
